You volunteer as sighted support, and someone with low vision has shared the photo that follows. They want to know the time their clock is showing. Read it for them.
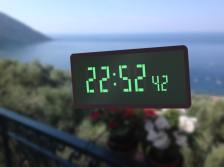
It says 22:52:42
